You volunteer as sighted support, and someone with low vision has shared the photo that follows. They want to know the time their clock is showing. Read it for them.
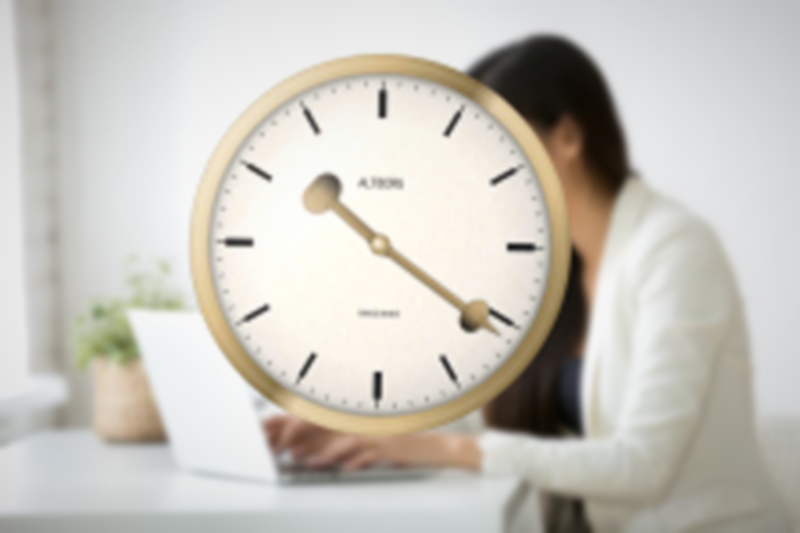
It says 10:21
